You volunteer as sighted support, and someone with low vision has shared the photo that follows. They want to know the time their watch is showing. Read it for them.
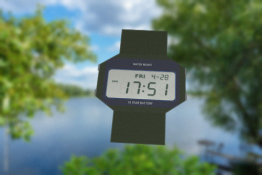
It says 17:51
